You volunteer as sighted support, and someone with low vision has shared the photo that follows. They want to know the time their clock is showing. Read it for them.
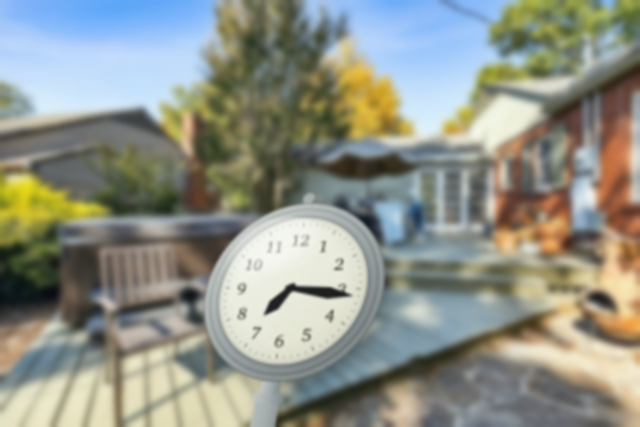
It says 7:16
